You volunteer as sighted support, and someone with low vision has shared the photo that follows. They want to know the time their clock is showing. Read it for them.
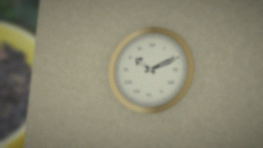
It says 10:11
